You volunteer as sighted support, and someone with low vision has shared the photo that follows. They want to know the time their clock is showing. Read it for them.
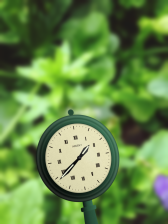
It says 1:39
